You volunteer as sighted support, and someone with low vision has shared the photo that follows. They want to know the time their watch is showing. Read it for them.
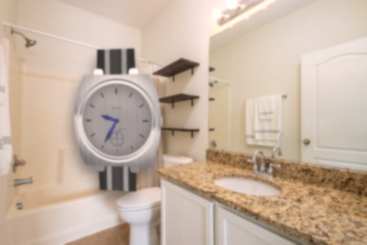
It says 9:35
